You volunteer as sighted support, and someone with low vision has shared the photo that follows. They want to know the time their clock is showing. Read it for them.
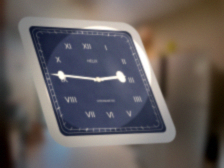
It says 2:46
